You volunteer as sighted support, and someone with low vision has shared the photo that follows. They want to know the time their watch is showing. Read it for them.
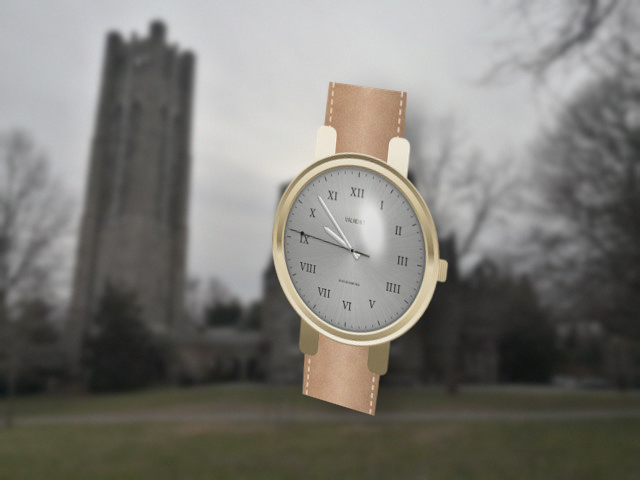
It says 9:52:46
